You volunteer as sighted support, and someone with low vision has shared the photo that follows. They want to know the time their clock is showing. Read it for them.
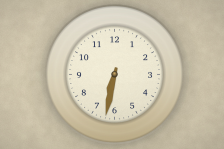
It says 6:32
